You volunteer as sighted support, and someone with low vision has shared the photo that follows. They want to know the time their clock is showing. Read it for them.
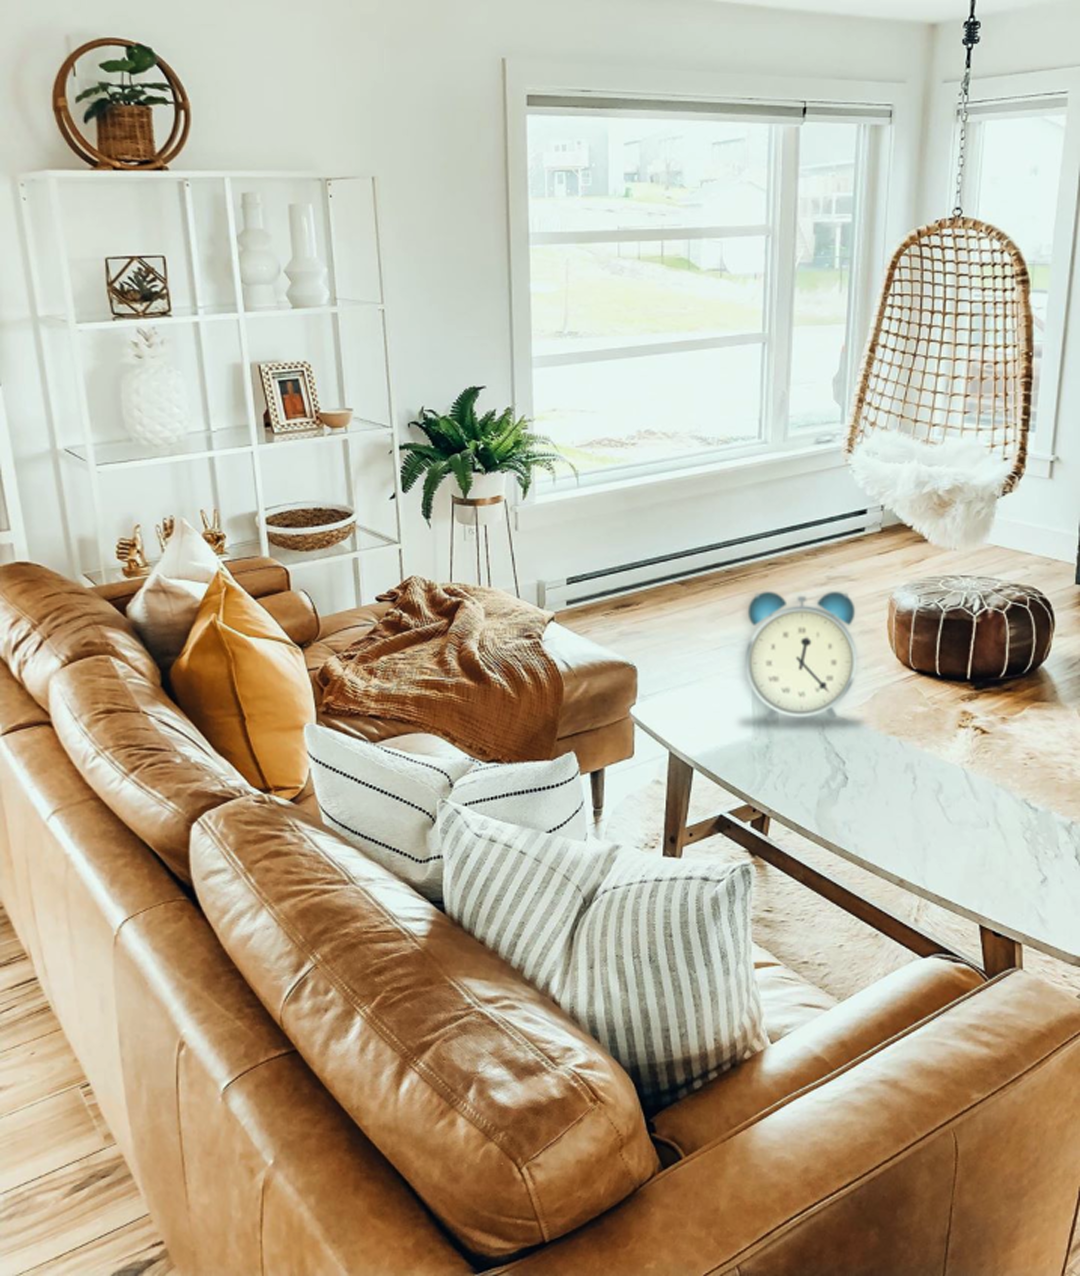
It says 12:23
